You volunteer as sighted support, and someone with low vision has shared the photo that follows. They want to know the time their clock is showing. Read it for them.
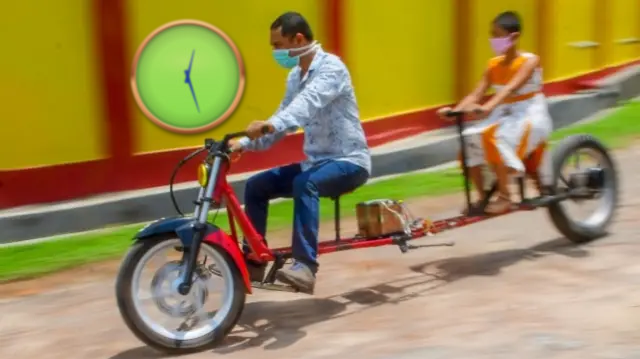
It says 12:27
